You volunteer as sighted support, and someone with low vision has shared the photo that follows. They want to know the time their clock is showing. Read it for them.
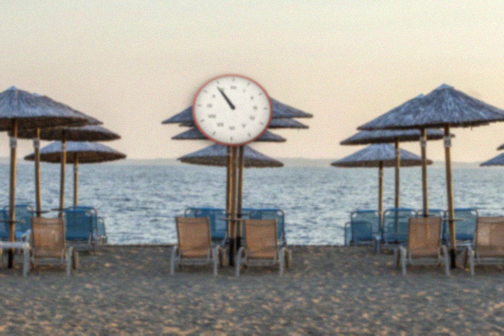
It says 10:54
